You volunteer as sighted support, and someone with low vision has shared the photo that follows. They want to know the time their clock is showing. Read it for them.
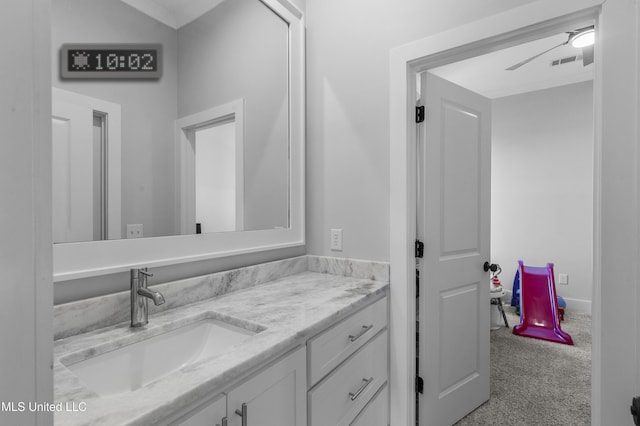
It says 10:02
